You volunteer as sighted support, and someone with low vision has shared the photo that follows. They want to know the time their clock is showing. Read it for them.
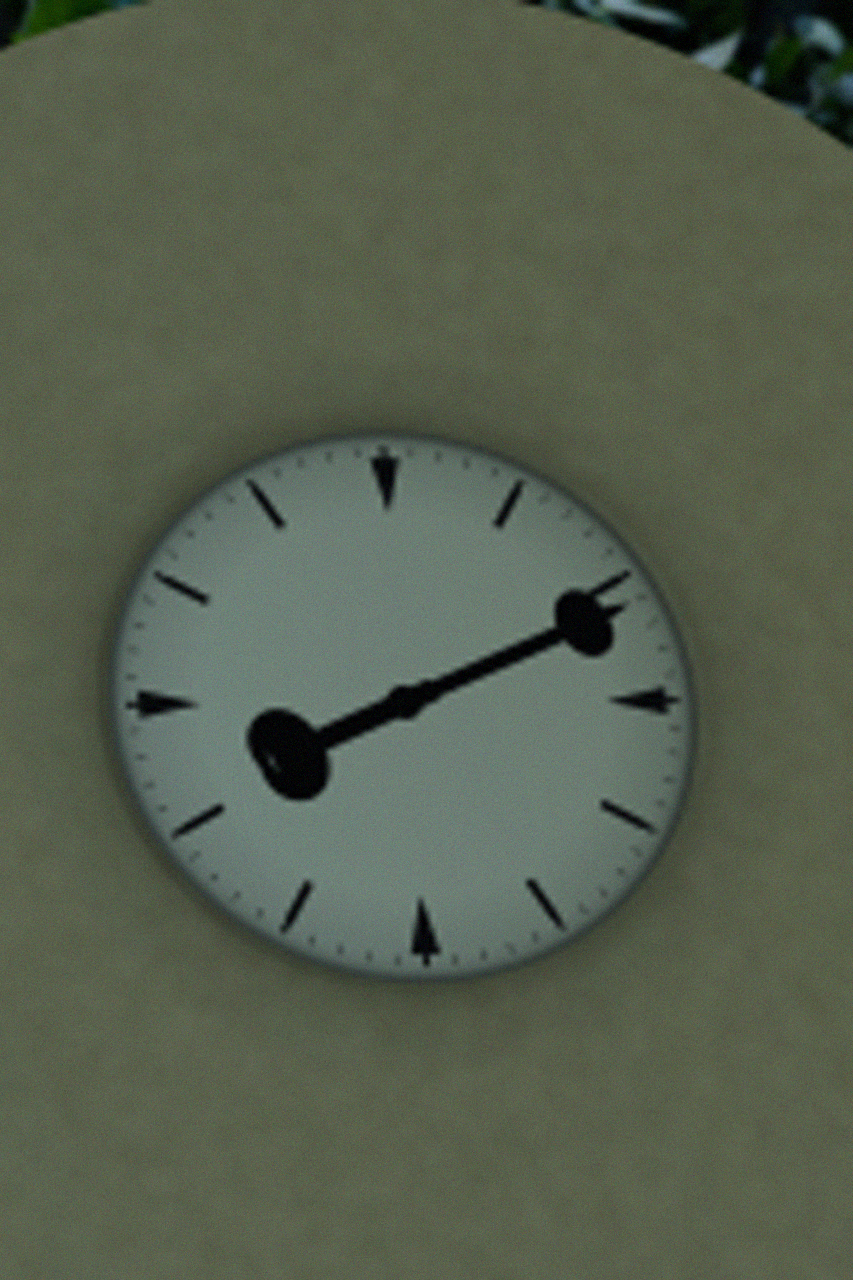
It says 8:11
